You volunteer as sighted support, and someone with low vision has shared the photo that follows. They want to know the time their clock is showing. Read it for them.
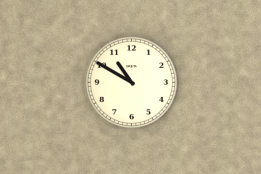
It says 10:50
